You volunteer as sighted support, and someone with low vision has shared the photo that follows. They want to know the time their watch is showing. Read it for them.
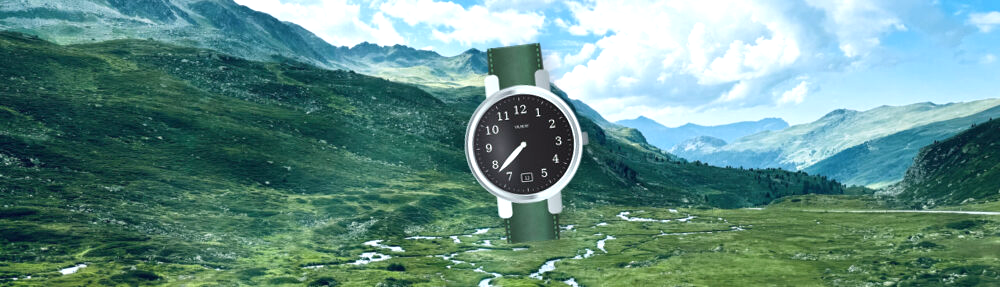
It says 7:38
